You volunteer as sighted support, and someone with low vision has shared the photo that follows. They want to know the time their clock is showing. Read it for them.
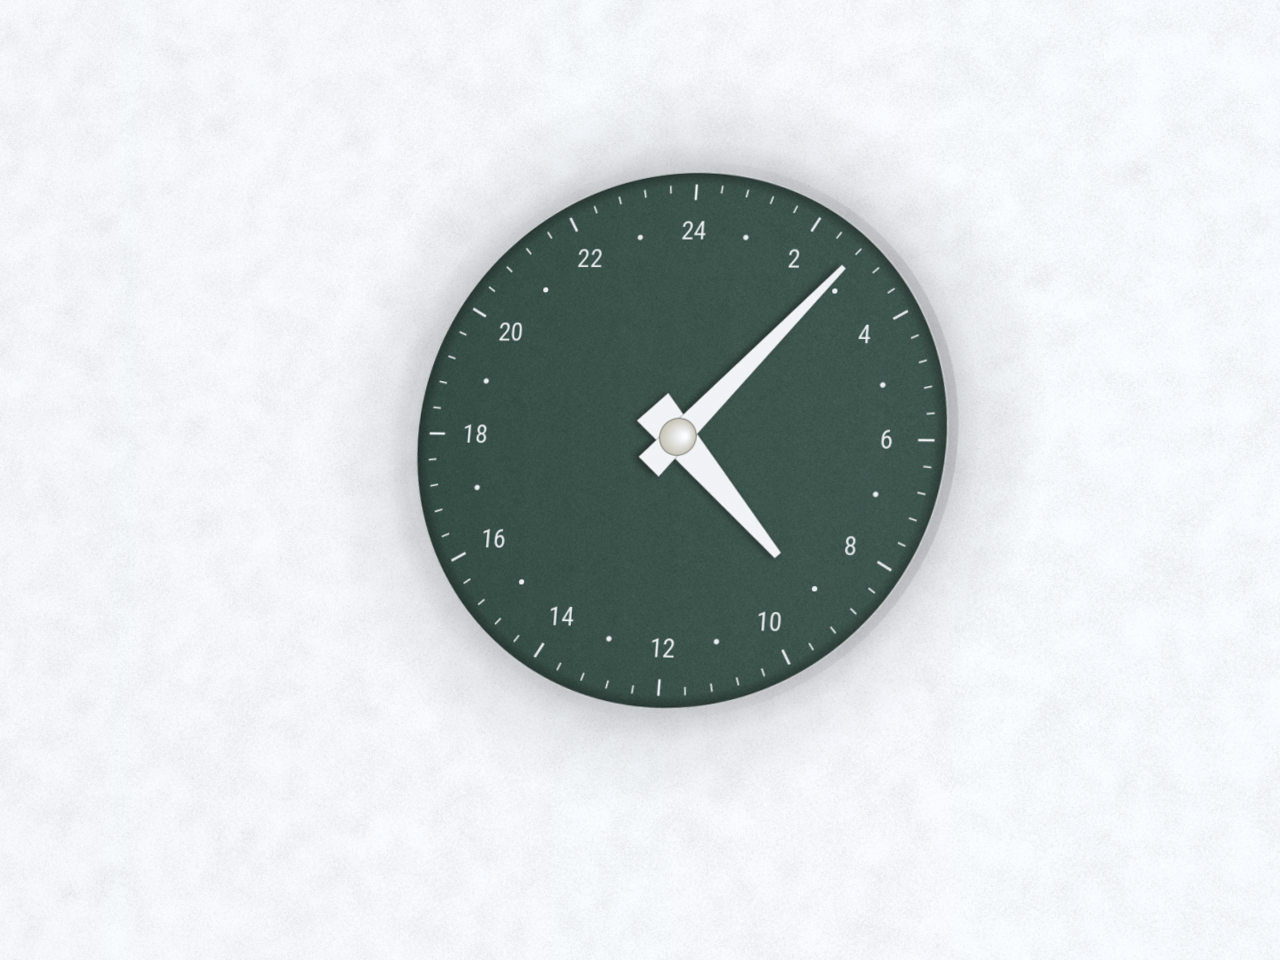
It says 9:07
